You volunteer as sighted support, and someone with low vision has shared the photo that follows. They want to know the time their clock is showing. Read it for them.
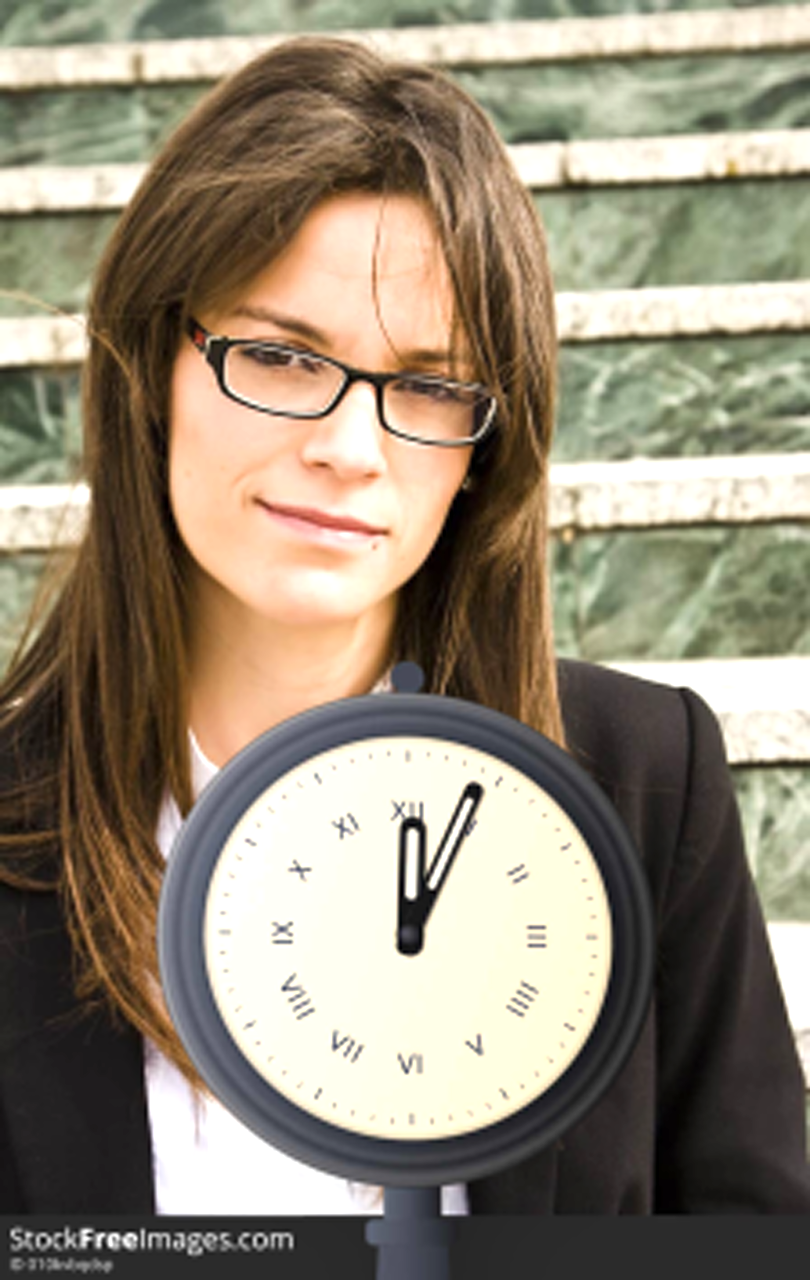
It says 12:04
